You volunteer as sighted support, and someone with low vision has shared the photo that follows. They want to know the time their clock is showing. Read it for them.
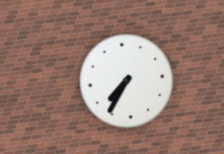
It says 7:36
